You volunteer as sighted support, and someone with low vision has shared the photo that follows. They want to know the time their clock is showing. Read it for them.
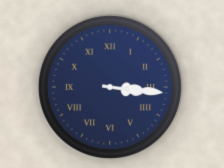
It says 3:16
